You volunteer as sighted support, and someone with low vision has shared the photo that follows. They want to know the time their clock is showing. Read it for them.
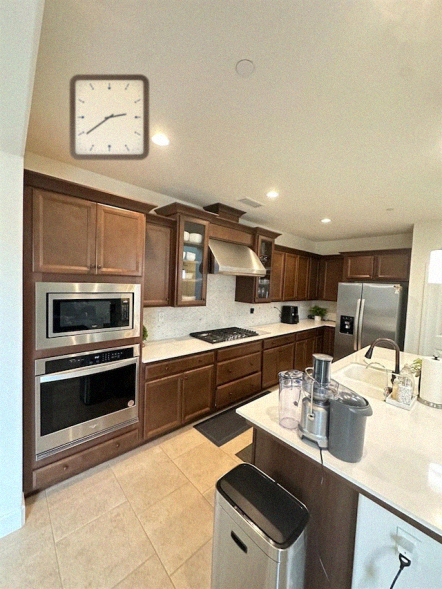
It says 2:39
